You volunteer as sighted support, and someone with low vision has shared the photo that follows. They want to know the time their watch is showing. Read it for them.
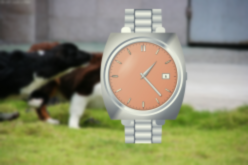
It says 1:23
